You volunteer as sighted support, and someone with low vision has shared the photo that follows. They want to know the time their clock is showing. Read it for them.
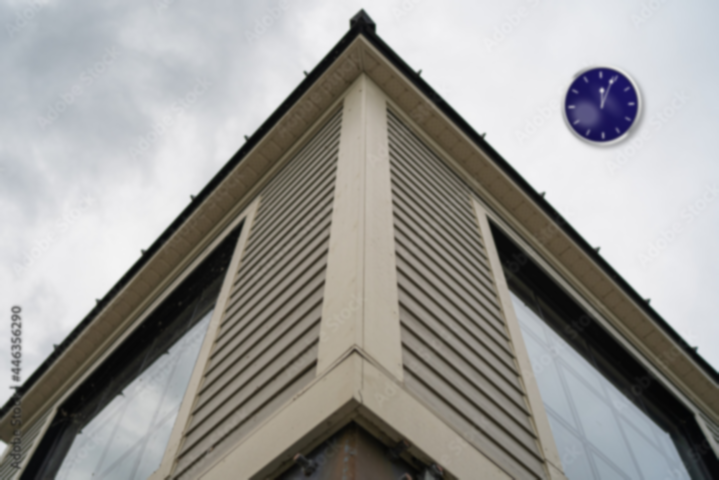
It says 12:04
